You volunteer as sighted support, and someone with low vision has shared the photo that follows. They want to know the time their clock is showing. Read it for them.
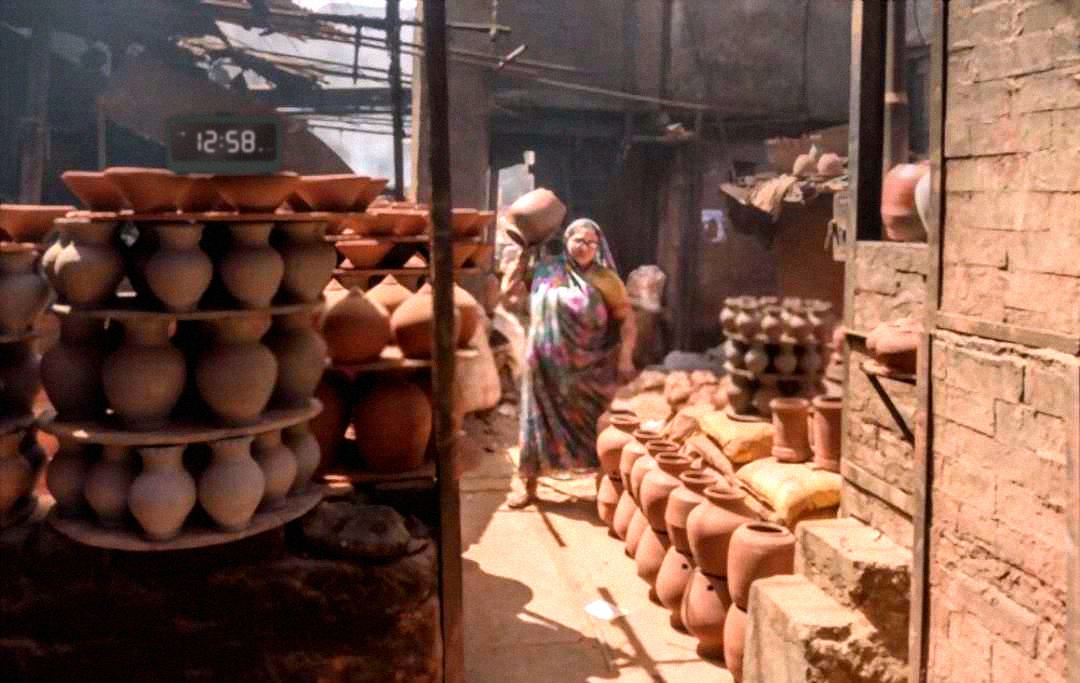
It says 12:58
